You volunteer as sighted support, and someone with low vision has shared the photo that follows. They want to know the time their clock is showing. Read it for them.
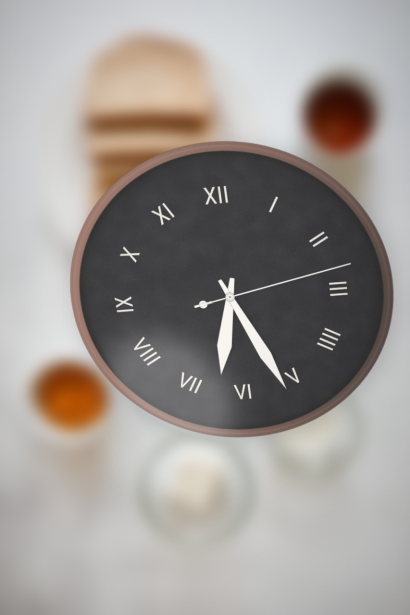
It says 6:26:13
